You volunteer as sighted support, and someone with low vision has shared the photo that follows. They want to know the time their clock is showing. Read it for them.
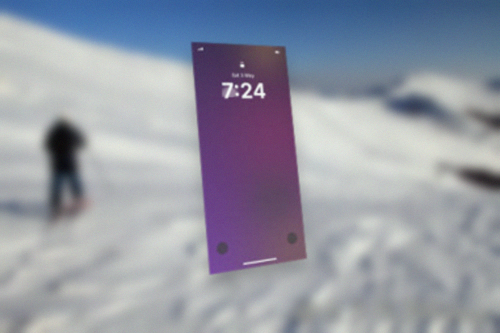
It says 7:24
